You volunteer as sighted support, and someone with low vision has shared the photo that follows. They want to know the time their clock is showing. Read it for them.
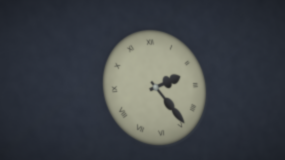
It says 2:24
